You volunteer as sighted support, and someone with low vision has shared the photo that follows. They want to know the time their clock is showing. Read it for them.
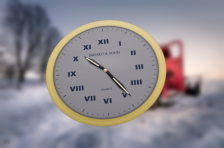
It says 10:24
